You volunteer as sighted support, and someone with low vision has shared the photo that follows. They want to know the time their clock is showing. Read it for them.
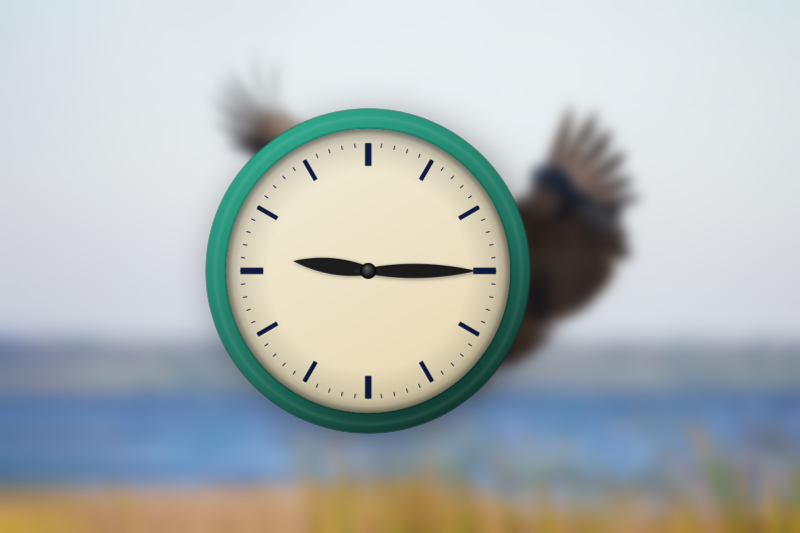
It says 9:15
